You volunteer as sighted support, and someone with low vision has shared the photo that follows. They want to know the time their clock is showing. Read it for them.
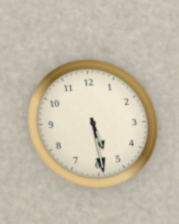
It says 5:29
